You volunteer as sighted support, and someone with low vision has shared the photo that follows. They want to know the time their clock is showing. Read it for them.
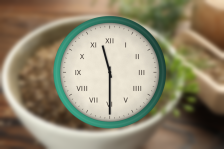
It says 11:30
